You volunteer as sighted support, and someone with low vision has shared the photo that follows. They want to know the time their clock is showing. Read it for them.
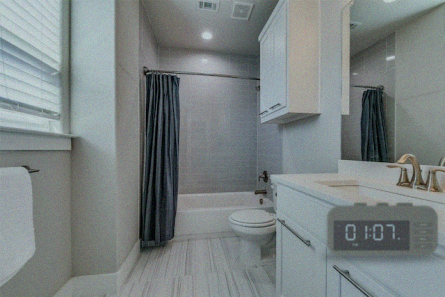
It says 1:07
